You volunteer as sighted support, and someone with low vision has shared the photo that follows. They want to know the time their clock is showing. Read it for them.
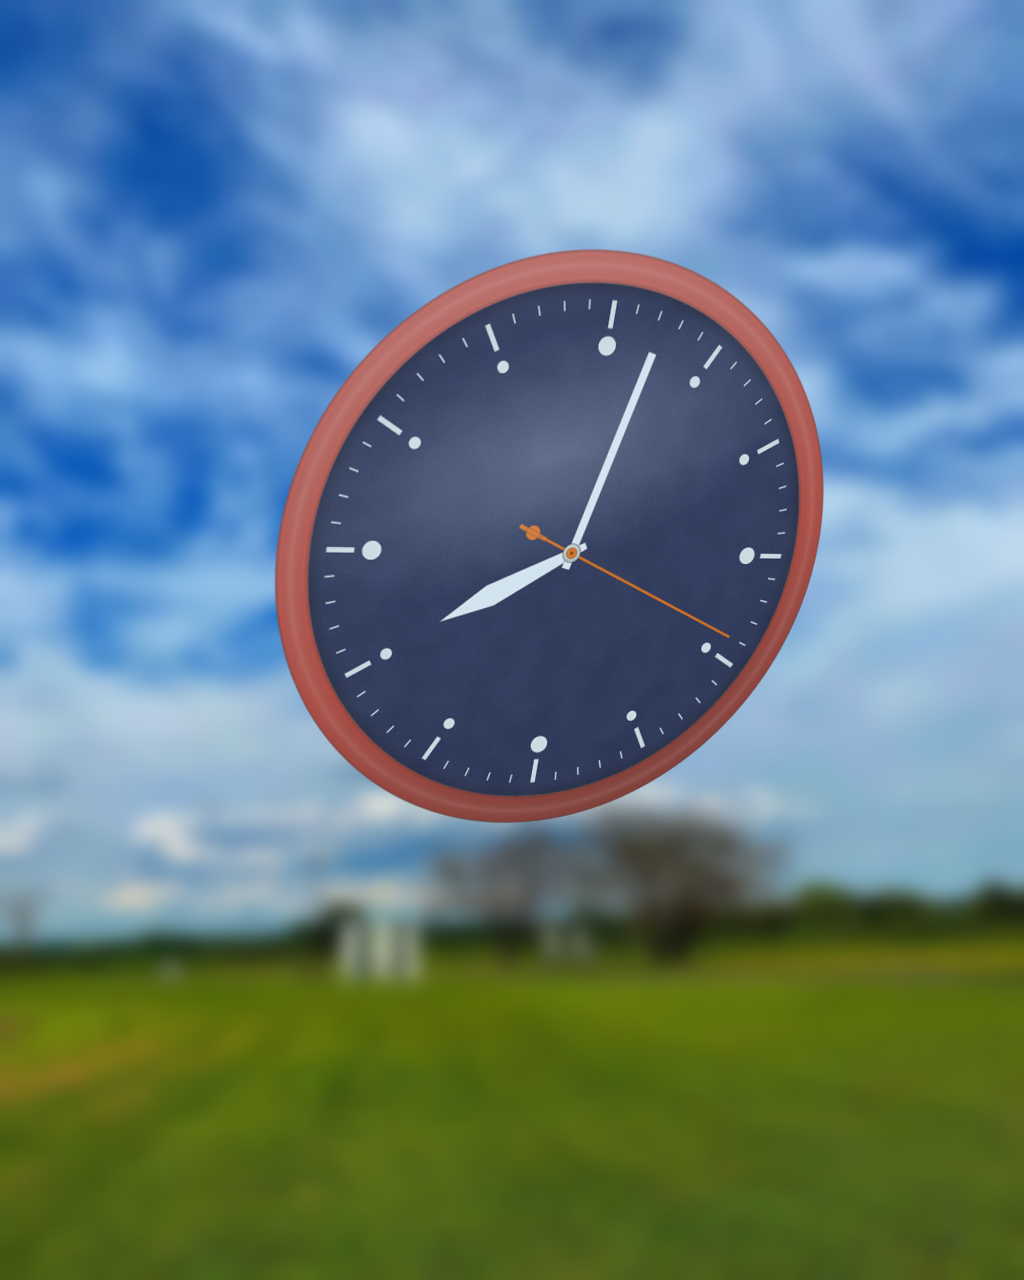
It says 8:02:19
